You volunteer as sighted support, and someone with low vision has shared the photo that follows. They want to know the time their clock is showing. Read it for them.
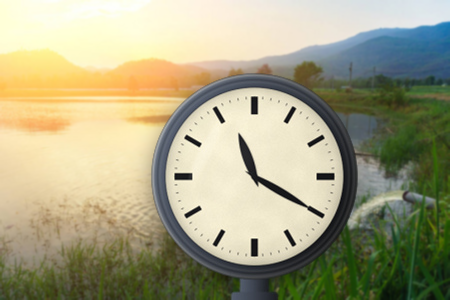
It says 11:20
